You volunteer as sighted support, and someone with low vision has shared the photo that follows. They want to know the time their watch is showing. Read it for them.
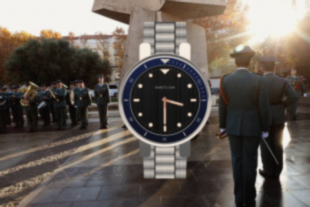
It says 3:30
